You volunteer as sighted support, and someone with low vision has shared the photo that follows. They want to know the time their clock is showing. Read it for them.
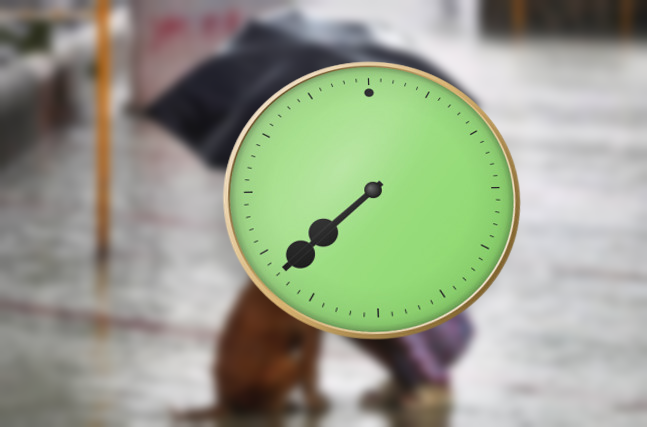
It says 7:38
